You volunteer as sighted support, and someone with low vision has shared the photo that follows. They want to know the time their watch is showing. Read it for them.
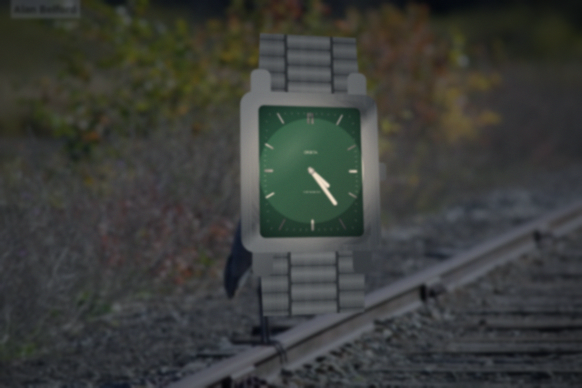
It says 4:24
